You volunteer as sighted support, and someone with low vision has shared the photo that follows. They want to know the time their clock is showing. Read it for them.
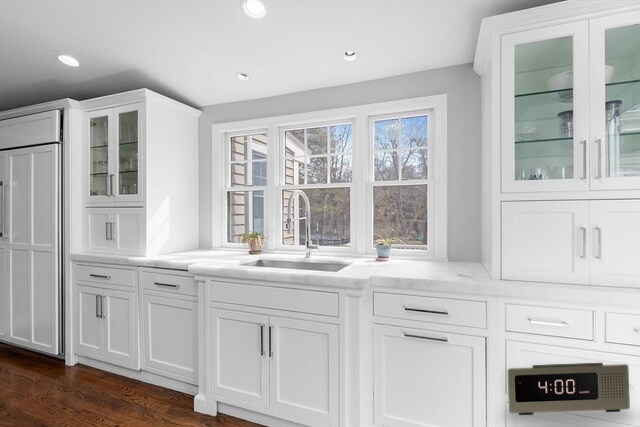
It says 4:00
